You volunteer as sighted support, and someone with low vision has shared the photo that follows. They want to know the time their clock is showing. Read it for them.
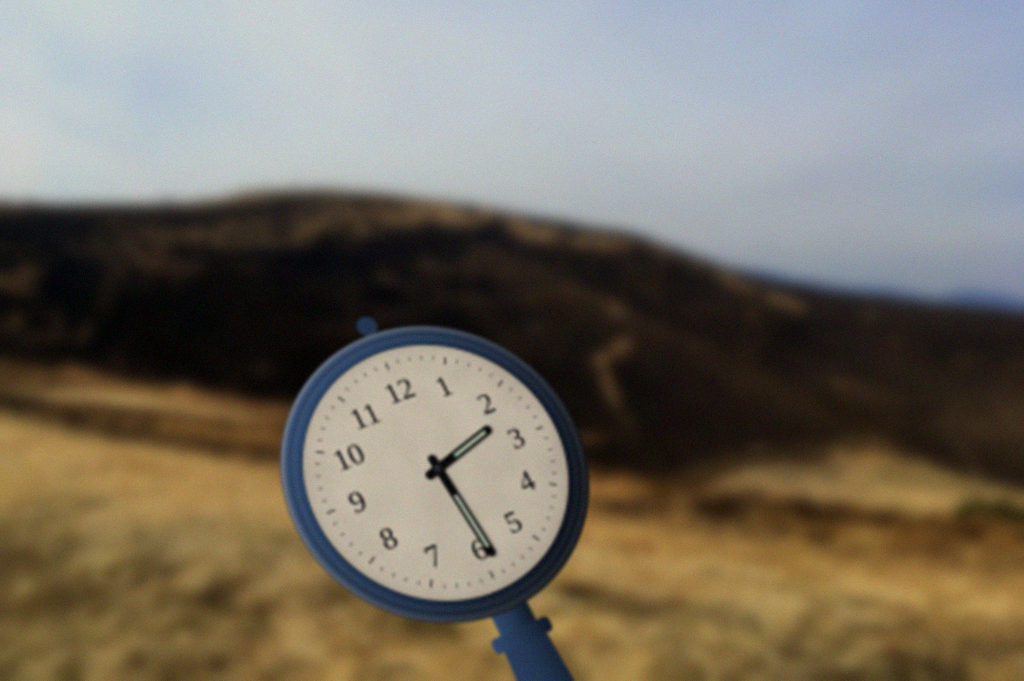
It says 2:29
